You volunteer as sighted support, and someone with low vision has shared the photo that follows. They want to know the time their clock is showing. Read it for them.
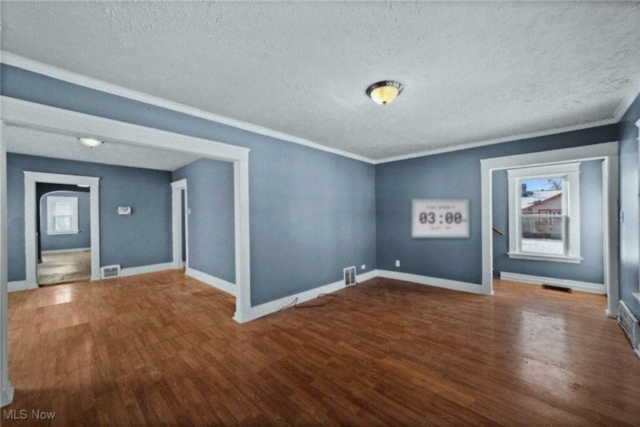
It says 3:00
